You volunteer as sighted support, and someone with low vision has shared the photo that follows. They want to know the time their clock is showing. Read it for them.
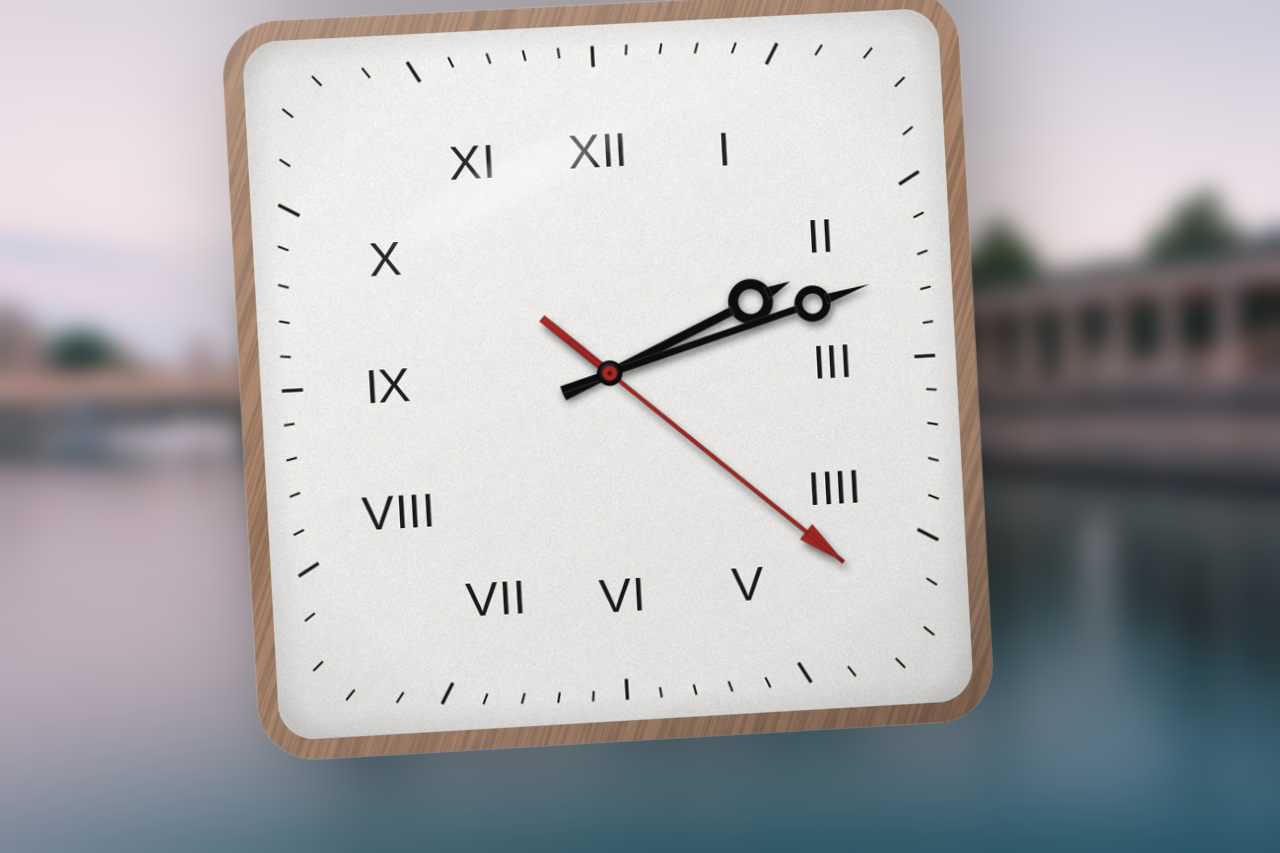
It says 2:12:22
